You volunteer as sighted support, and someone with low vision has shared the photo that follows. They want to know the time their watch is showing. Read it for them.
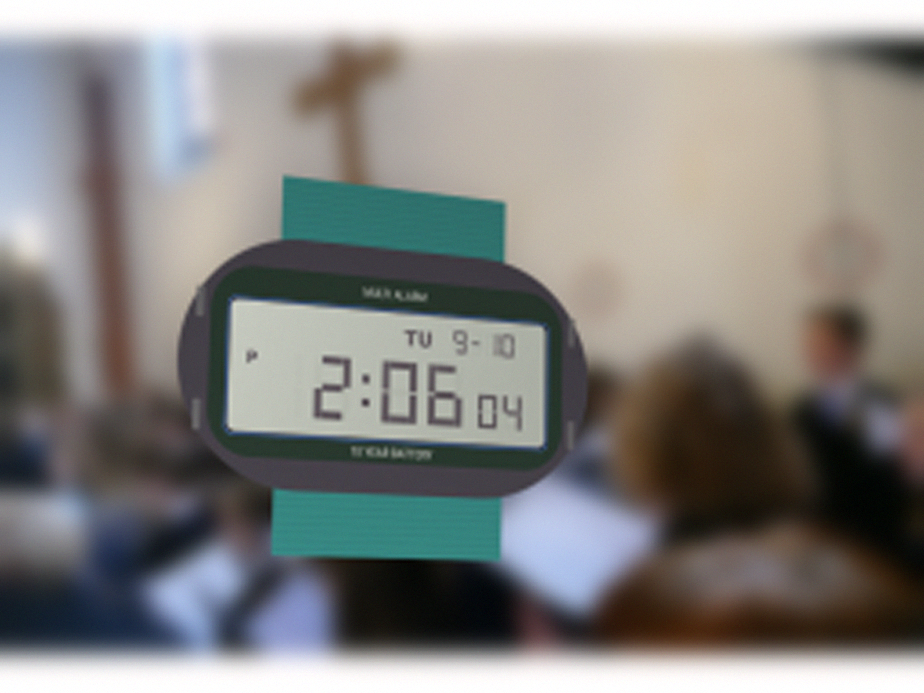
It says 2:06:04
